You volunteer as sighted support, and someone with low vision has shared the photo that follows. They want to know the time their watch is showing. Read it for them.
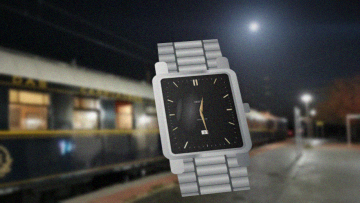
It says 12:29
